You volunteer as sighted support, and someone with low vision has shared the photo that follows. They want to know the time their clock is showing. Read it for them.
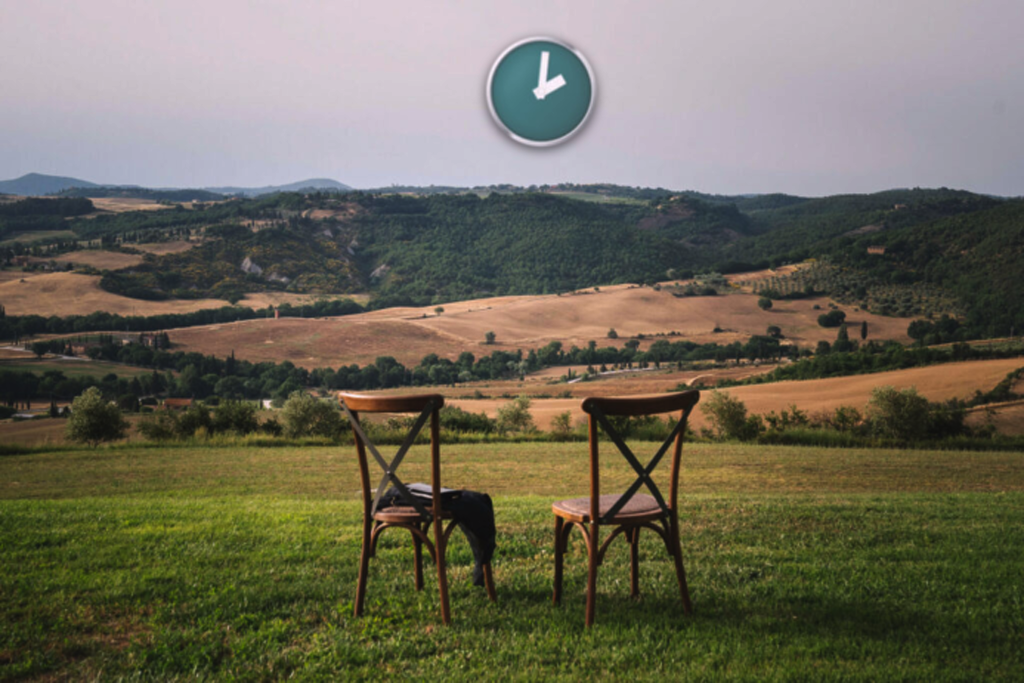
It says 2:01
